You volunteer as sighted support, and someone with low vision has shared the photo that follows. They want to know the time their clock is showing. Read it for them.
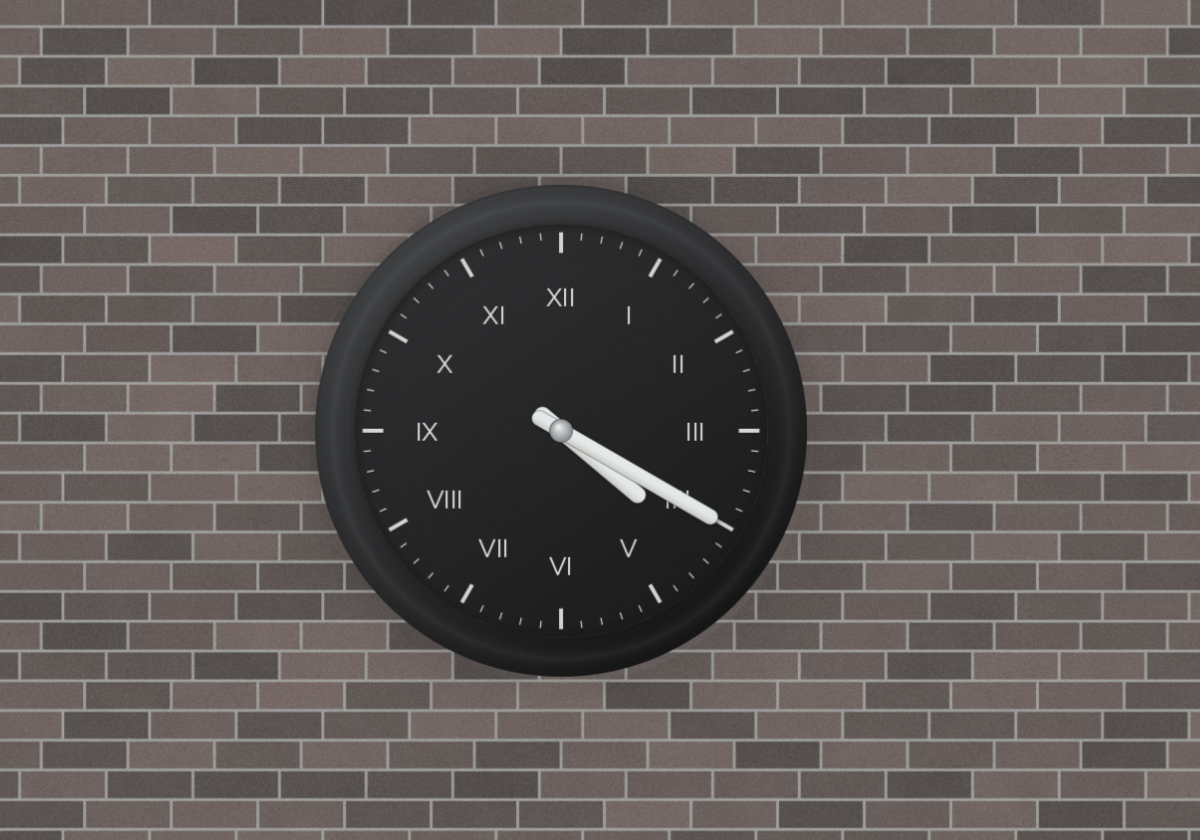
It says 4:20
